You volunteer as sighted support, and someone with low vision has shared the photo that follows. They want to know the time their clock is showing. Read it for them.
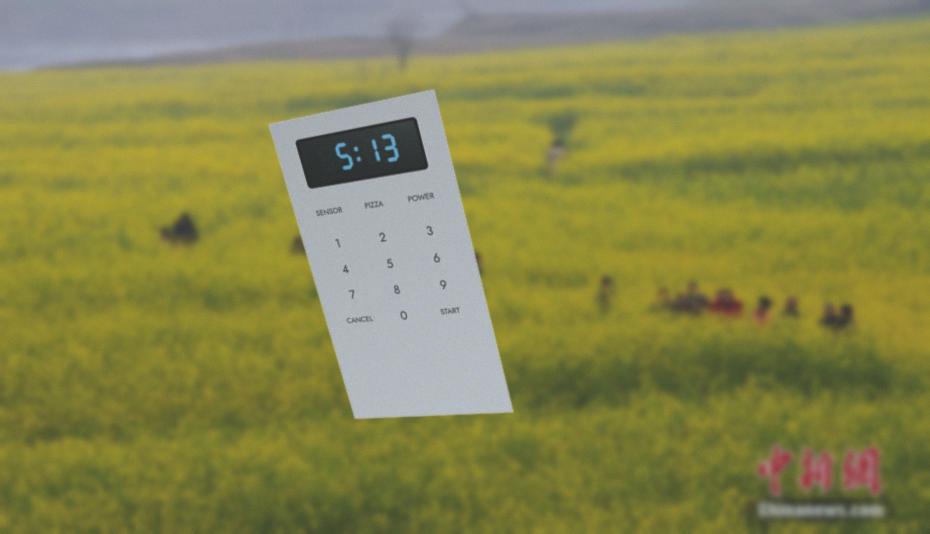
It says 5:13
